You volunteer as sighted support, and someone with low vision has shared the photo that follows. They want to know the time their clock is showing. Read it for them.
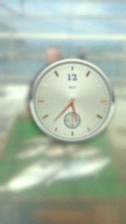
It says 5:37
